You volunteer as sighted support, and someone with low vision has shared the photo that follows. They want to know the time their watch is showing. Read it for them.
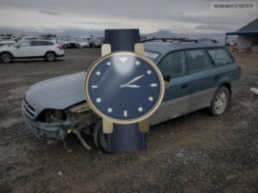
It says 3:10
